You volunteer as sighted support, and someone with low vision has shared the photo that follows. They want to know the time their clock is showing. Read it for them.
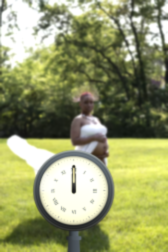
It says 12:00
